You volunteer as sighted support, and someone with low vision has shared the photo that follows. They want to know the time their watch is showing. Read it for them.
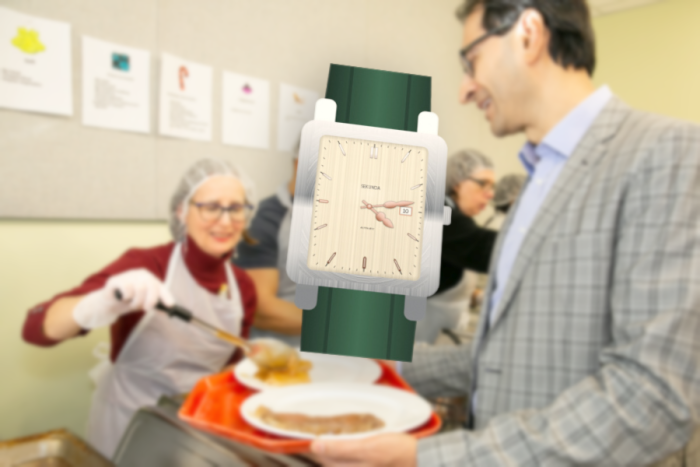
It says 4:13
